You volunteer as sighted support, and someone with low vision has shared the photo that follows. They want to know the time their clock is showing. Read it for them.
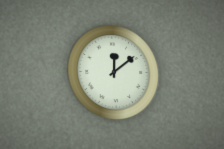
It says 12:09
